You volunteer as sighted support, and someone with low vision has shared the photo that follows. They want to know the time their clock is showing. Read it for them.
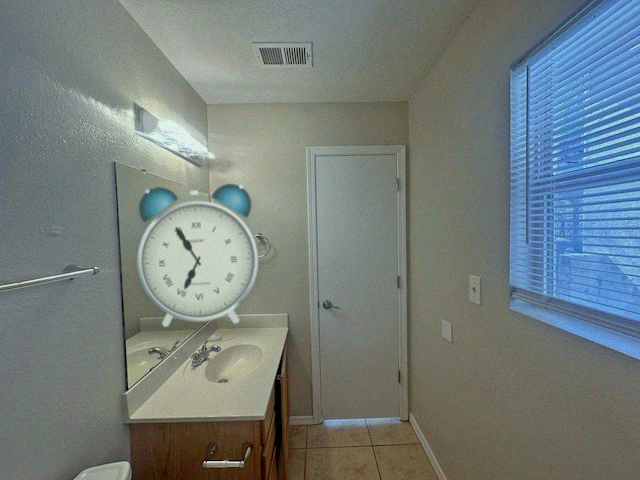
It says 6:55
